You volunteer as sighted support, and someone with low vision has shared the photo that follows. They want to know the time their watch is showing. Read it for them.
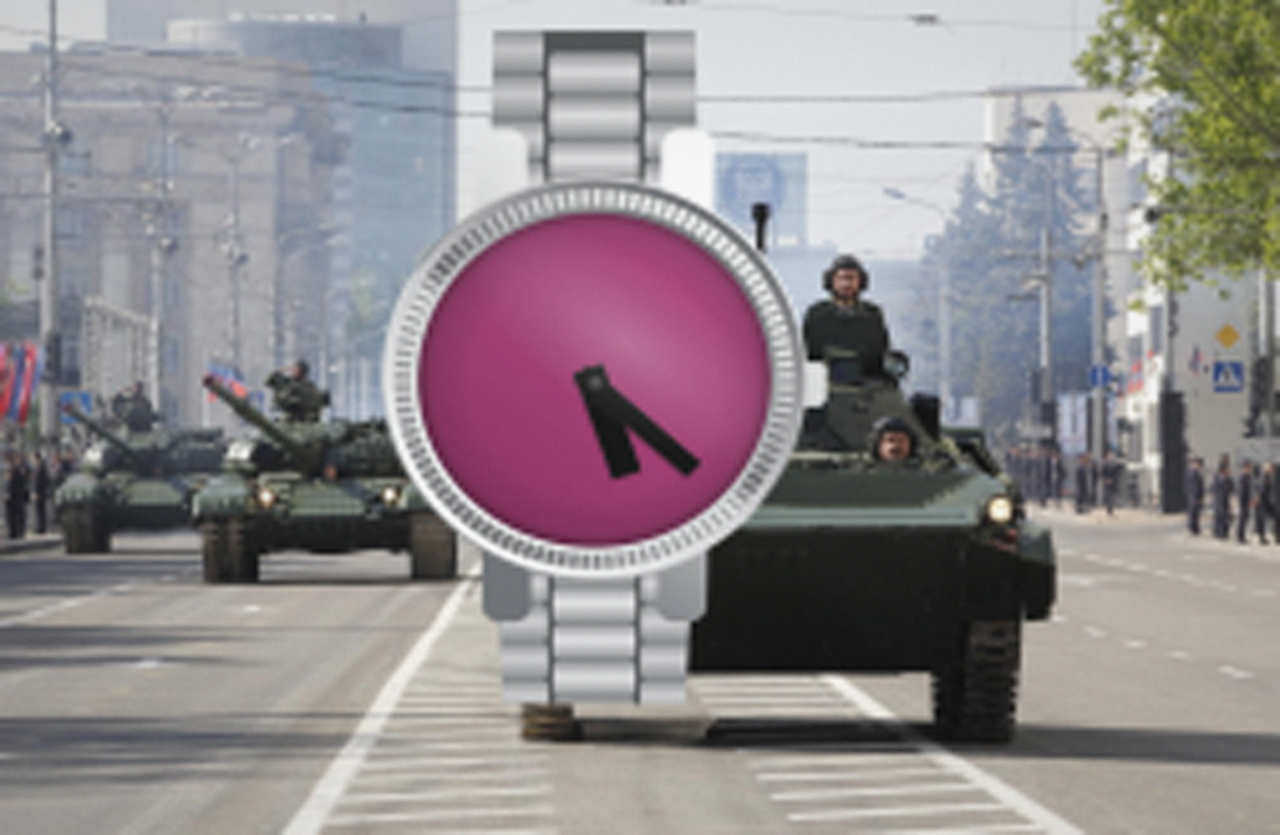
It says 5:22
